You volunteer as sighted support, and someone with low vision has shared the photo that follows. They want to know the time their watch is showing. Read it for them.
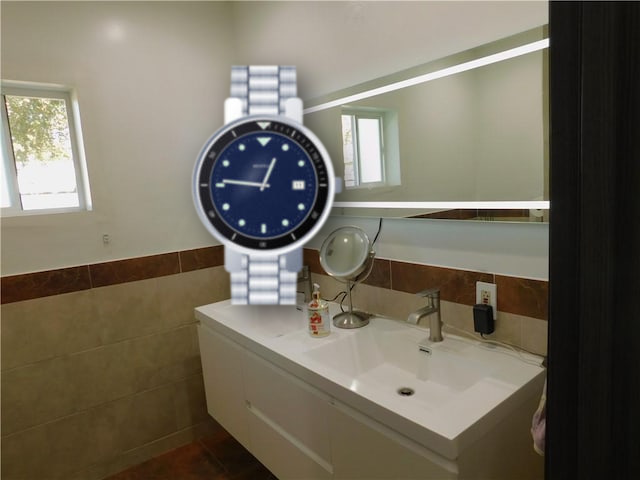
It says 12:46
